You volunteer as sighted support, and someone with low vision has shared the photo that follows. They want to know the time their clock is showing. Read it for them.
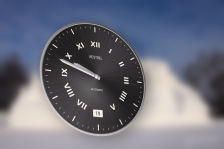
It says 9:48
